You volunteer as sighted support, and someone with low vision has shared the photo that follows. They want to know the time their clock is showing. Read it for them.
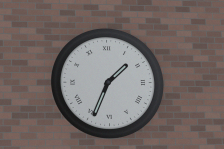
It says 1:34
